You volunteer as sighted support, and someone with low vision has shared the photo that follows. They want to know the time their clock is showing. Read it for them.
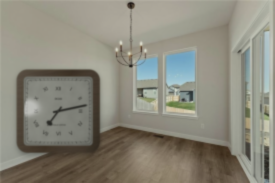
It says 7:13
